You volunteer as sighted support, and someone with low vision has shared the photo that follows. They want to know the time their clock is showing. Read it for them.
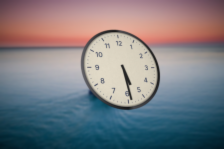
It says 5:29
